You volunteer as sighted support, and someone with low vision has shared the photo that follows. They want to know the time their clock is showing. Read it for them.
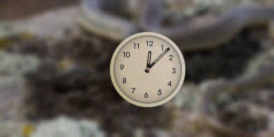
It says 12:07
